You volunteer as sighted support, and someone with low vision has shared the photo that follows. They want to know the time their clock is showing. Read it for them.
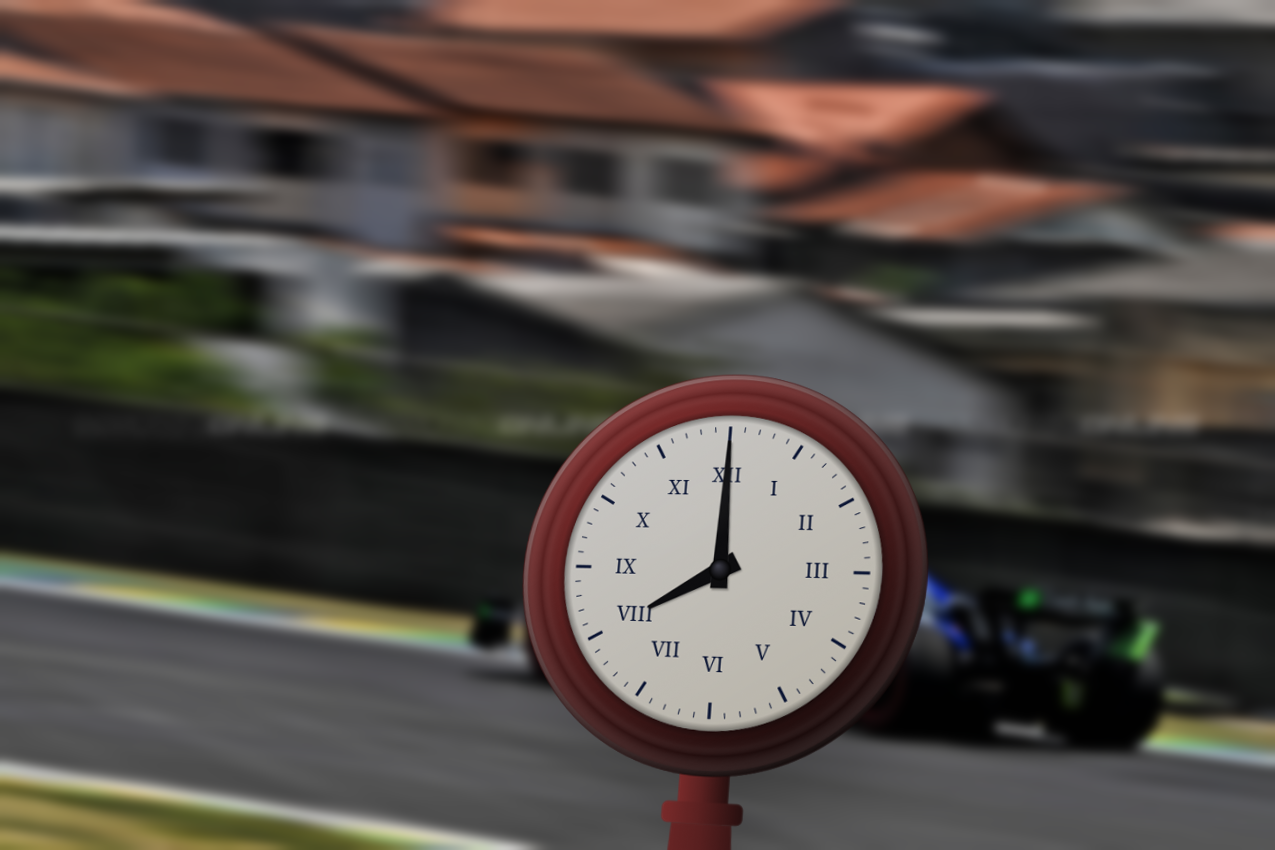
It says 8:00
